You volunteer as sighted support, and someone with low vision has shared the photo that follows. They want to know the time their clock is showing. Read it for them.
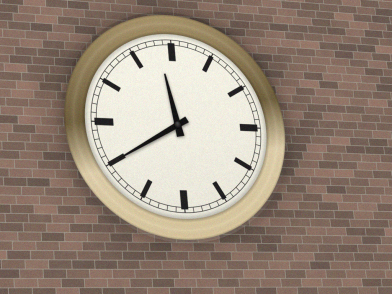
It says 11:40
